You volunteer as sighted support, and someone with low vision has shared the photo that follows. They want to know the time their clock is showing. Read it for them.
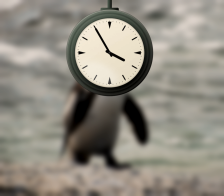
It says 3:55
